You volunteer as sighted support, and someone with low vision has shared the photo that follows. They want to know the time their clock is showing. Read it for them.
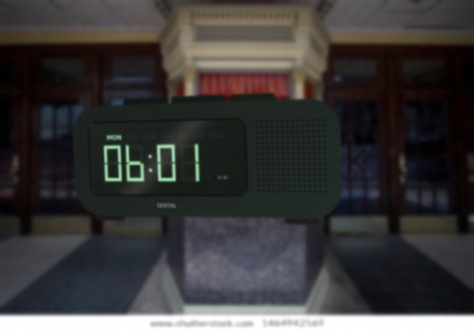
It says 6:01
